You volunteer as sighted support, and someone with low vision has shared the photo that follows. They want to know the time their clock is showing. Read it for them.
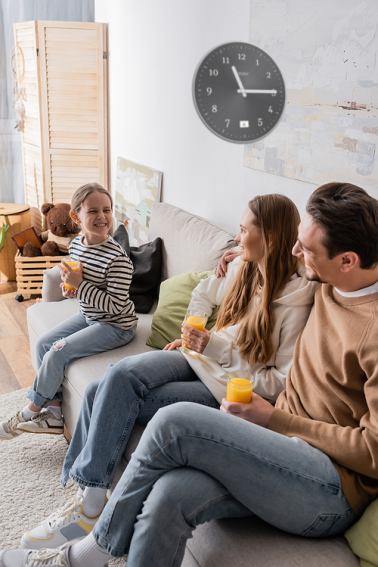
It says 11:15
